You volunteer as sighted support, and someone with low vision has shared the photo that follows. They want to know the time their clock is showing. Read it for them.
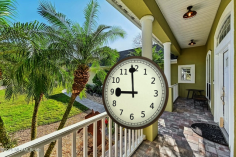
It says 8:59
